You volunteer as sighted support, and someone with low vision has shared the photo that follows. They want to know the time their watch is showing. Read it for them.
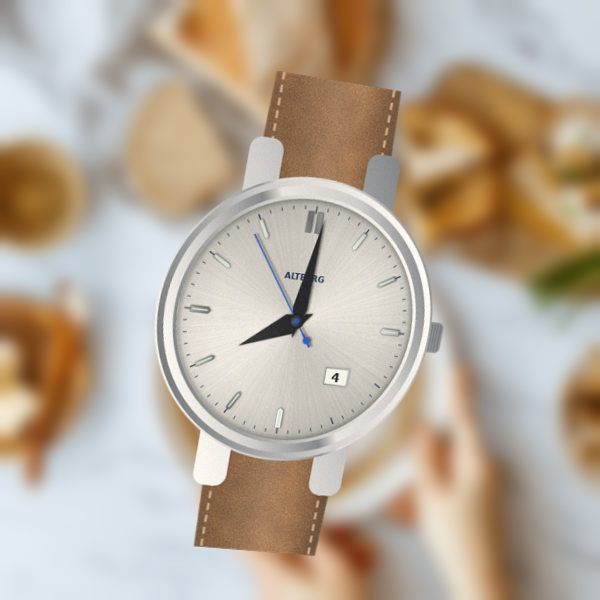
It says 8:00:54
